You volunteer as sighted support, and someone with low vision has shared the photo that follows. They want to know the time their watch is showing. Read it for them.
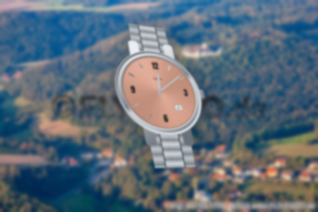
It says 12:09
